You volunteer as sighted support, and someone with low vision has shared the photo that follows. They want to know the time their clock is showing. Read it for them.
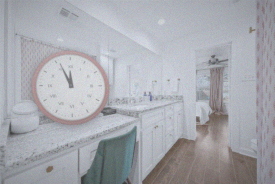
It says 11:56
